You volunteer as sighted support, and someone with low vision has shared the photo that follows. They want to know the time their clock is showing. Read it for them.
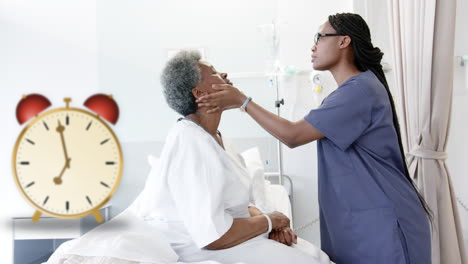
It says 6:58
